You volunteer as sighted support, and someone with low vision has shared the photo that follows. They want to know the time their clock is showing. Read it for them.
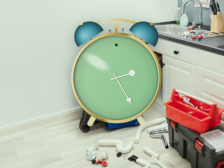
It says 2:25
